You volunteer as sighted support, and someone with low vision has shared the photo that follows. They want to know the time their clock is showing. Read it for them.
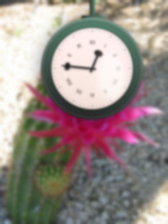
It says 12:46
